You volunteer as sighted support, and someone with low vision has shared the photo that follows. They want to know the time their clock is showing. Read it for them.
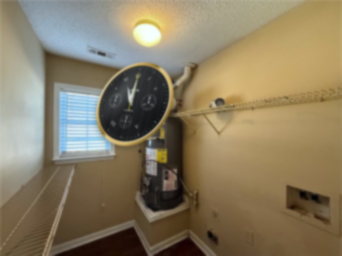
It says 11:00
